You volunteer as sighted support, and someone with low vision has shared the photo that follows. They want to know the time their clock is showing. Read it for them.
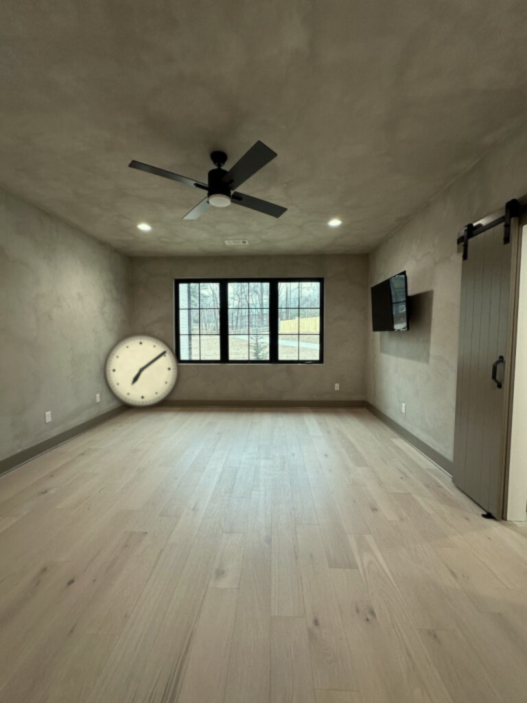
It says 7:09
